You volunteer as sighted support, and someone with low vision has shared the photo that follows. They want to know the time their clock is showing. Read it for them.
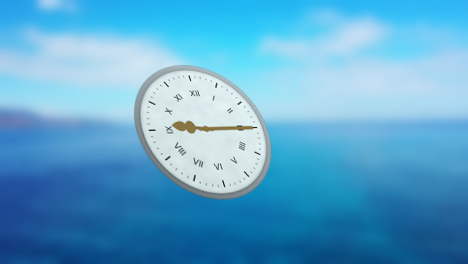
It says 9:15
